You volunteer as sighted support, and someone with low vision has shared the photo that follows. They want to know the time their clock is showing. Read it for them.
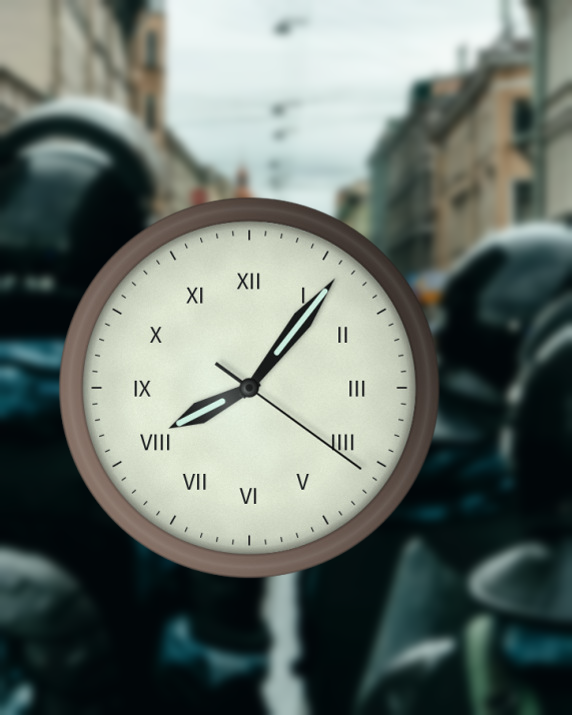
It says 8:06:21
